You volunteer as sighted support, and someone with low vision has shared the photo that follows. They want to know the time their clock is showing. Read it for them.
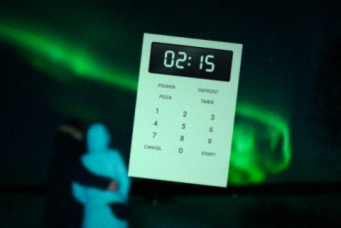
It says 2:15
